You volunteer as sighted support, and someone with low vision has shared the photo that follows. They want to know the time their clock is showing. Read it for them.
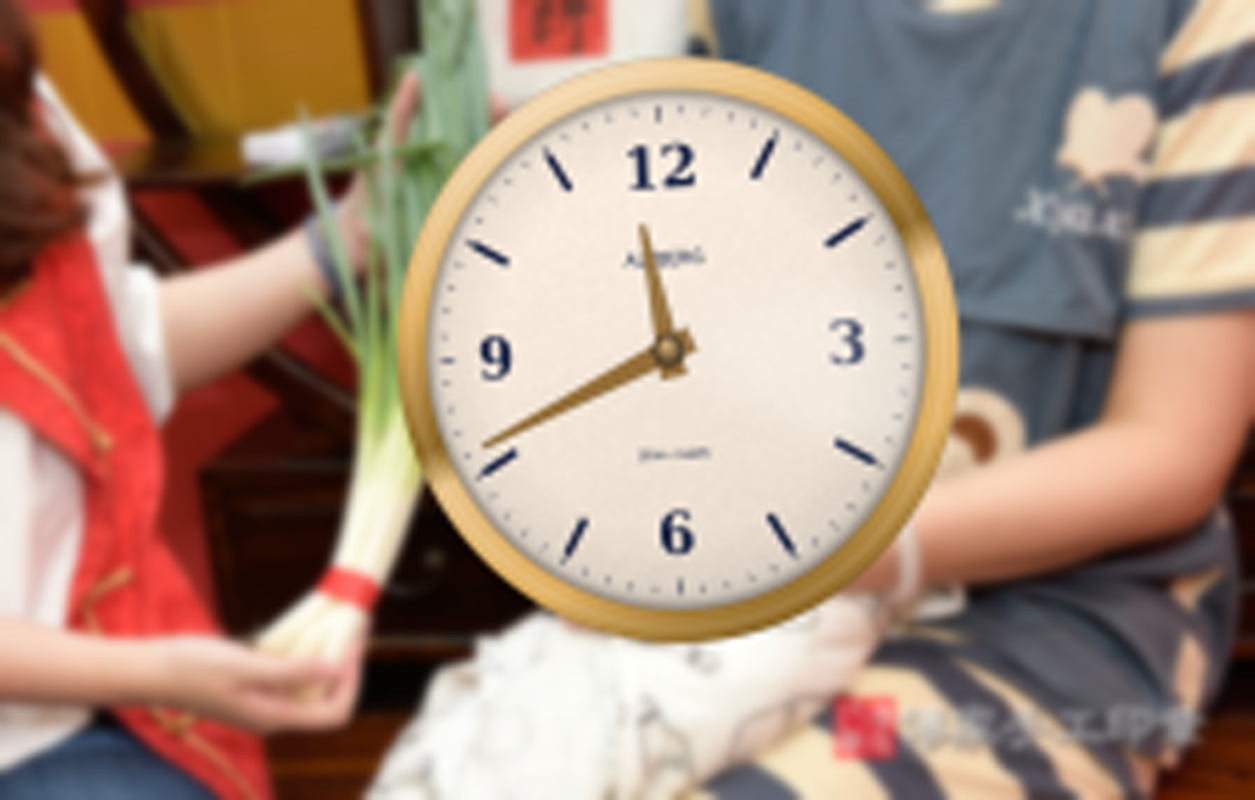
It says 11:41
